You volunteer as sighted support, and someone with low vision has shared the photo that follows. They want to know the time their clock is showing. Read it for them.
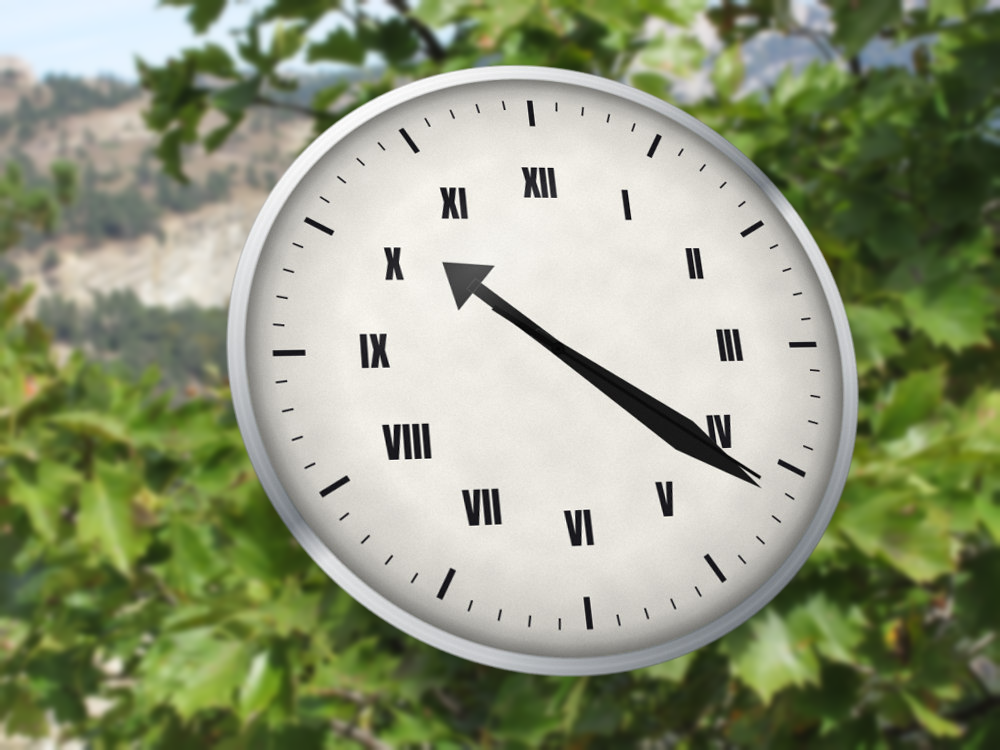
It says 10:21:21
